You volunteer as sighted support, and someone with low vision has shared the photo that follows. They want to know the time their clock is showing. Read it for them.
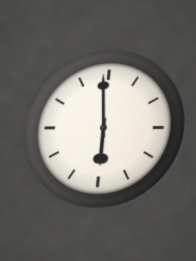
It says 5:59
